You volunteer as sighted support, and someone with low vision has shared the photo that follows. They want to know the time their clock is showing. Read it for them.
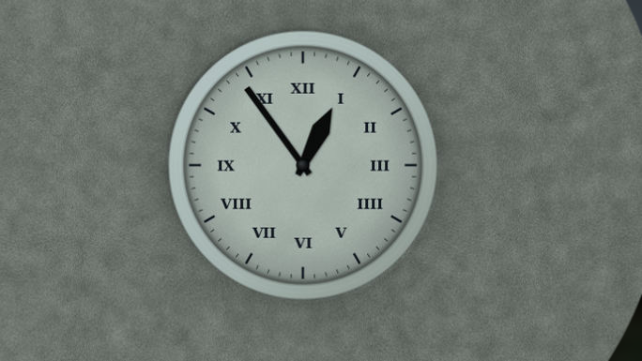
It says 12:54
